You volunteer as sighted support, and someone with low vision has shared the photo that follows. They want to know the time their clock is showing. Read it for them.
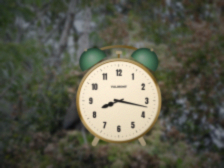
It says 8:17
